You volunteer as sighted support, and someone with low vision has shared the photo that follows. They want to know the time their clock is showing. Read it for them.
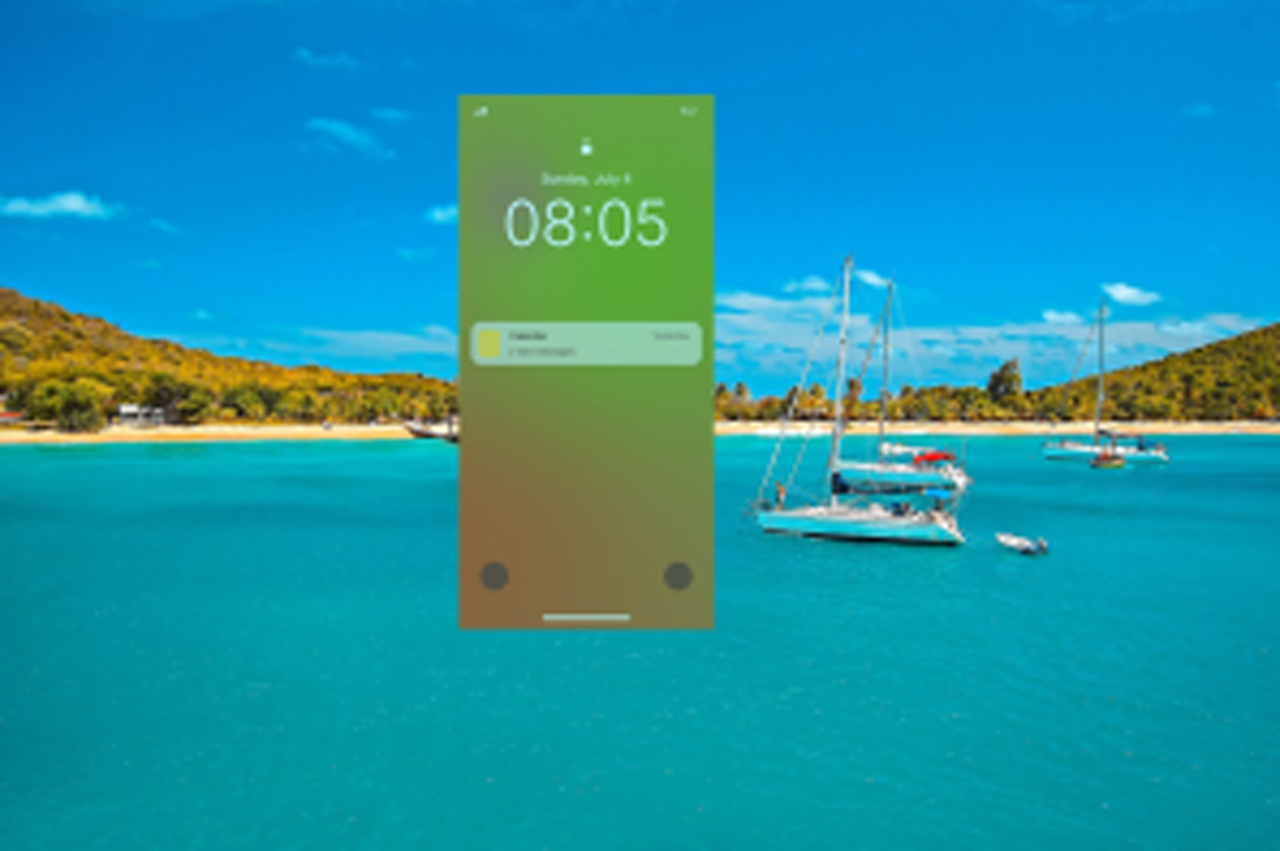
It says 8:05
